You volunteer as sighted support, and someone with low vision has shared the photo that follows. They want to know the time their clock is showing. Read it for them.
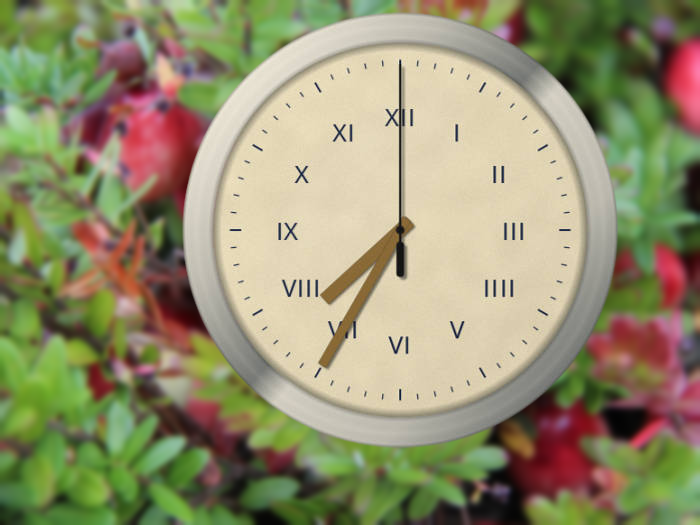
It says 7:35:00
